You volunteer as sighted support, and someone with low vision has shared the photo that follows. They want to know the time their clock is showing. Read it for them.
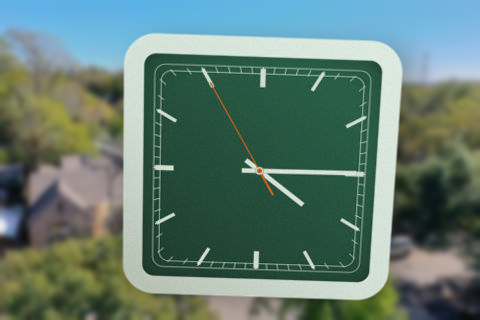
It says 4:14:55
